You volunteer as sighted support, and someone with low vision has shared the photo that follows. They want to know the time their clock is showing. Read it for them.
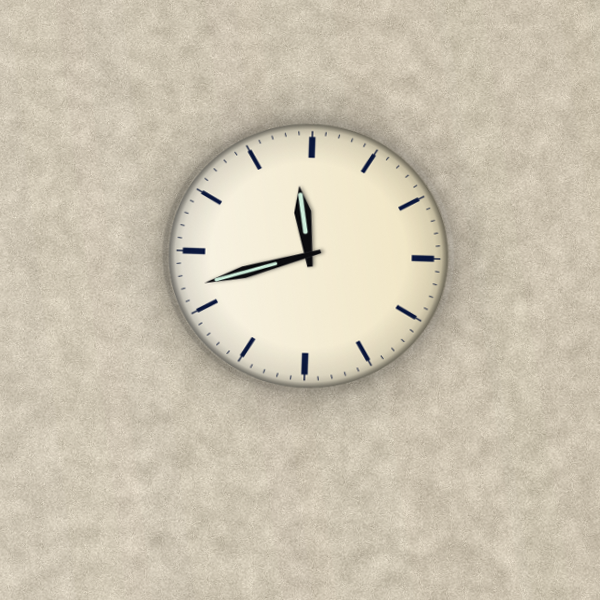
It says 11:42
